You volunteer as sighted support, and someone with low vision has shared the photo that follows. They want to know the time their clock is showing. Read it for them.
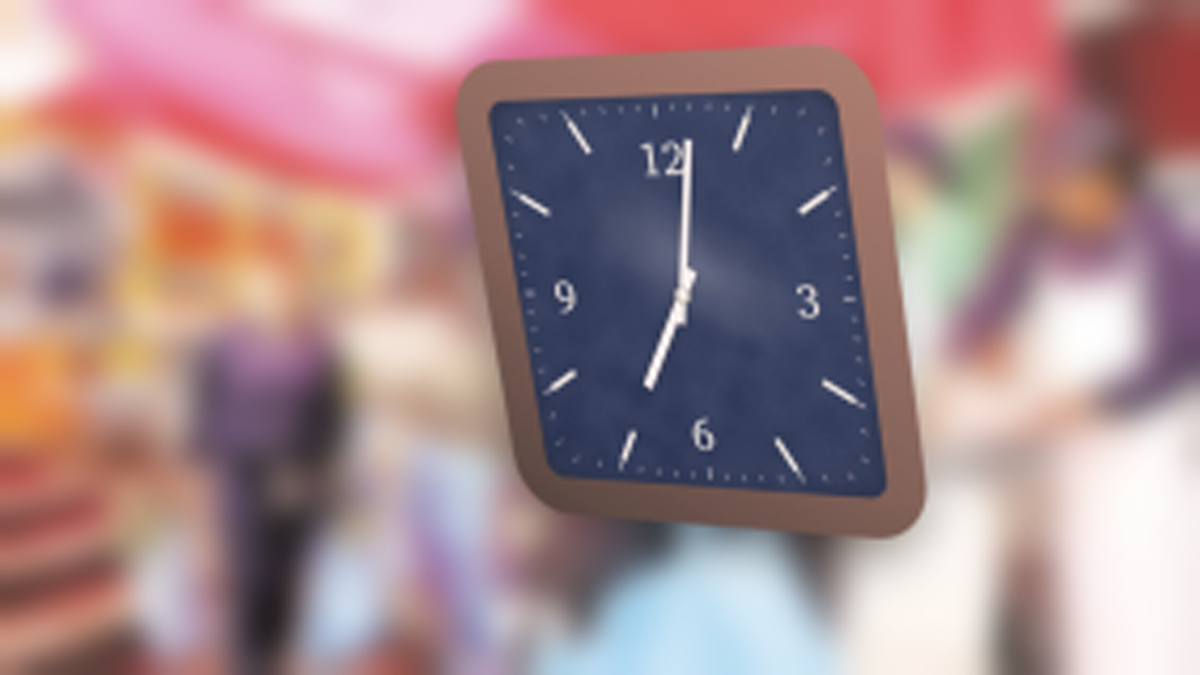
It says 7:02
